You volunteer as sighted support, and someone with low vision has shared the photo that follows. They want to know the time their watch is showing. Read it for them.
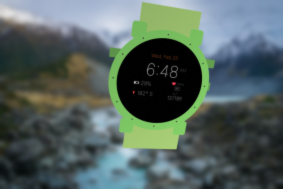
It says 6:48
